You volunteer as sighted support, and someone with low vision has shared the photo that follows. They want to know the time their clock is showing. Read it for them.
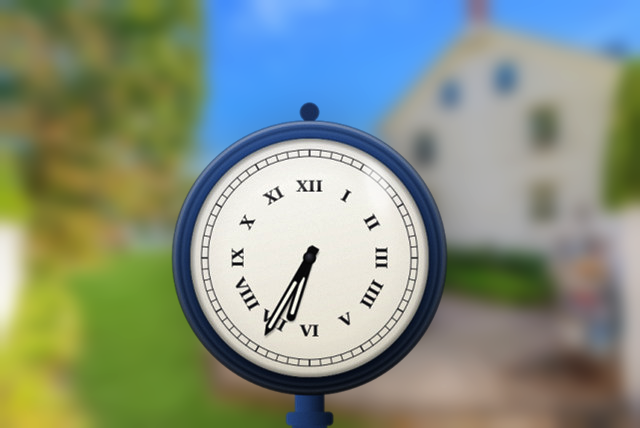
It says 6:35
